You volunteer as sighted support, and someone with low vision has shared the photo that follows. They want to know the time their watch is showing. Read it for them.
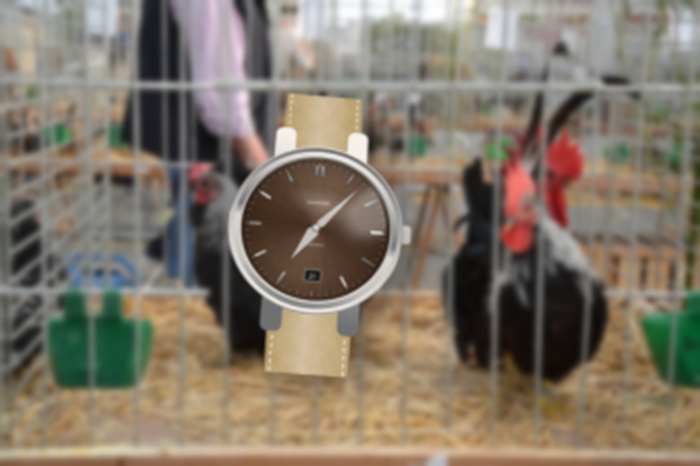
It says 7:07
